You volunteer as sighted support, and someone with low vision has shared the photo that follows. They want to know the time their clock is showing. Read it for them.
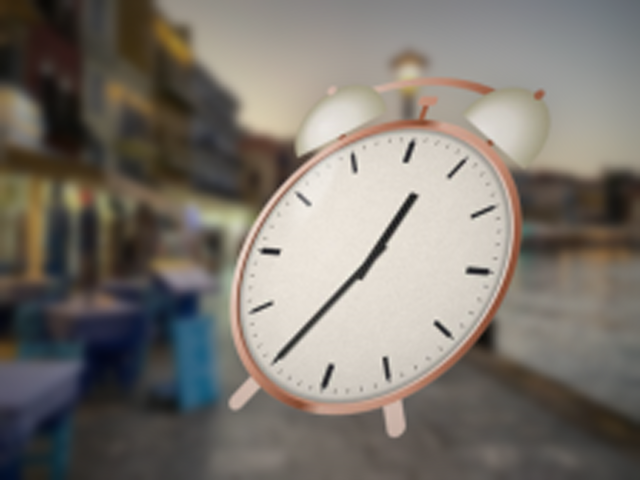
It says 12:35
